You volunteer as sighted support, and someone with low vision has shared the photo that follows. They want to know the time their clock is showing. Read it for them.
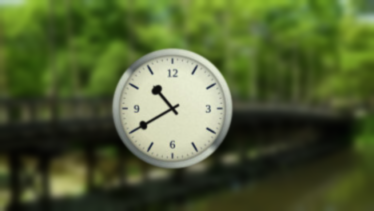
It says 10:40
